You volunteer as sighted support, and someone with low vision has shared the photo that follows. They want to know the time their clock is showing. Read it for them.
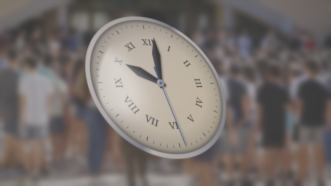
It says 10:01:29
